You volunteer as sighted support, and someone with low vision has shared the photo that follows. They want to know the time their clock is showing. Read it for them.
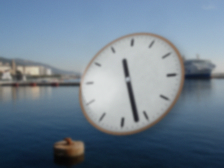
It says 11:27
